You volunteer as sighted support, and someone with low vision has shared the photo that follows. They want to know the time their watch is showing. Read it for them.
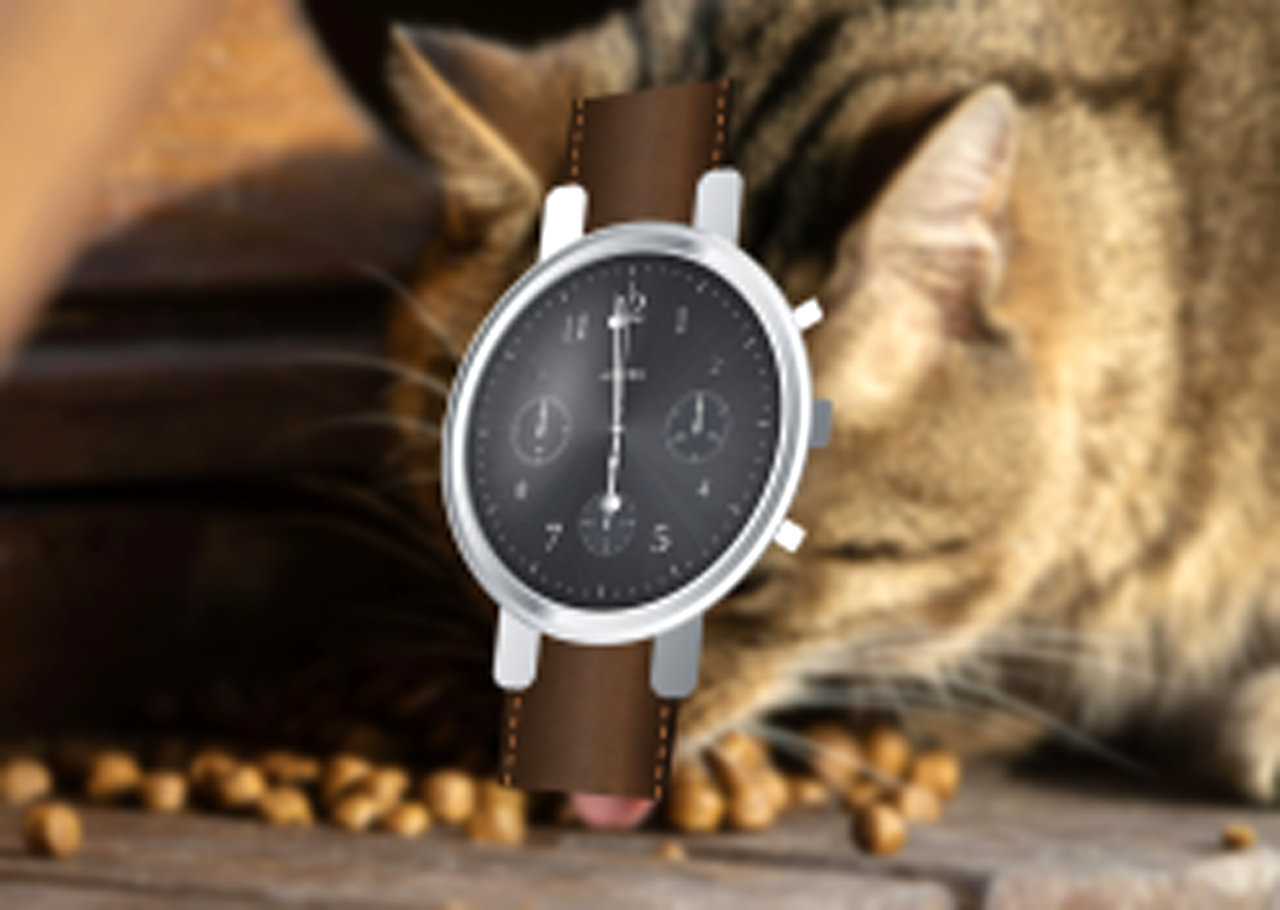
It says 5:59
